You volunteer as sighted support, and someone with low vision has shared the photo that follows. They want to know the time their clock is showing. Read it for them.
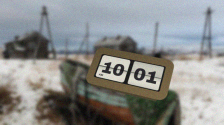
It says 10:01
